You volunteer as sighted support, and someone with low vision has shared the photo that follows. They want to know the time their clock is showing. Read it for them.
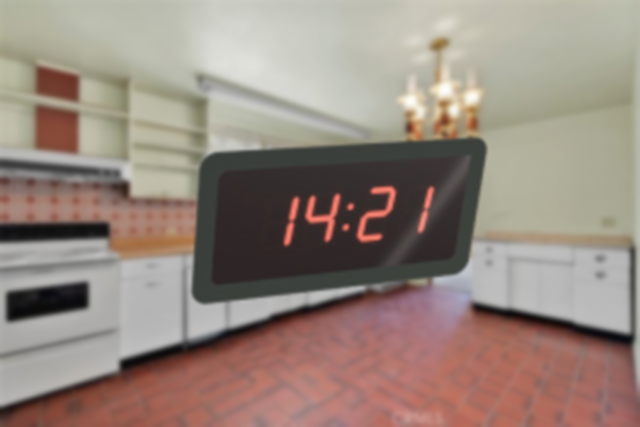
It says 14:21
